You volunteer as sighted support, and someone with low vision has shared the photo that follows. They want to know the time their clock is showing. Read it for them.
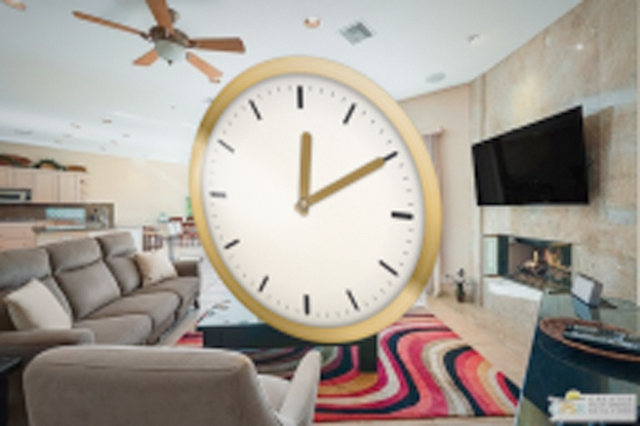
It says 12:10
